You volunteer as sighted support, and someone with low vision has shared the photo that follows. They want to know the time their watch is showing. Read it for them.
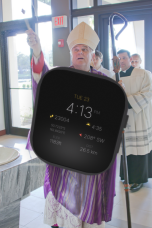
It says 4:13
